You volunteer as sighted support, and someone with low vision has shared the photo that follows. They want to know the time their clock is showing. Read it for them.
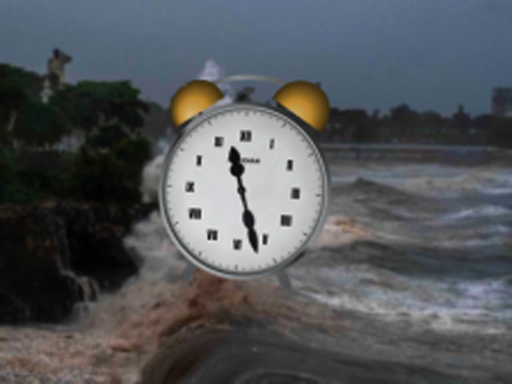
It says 11:27
